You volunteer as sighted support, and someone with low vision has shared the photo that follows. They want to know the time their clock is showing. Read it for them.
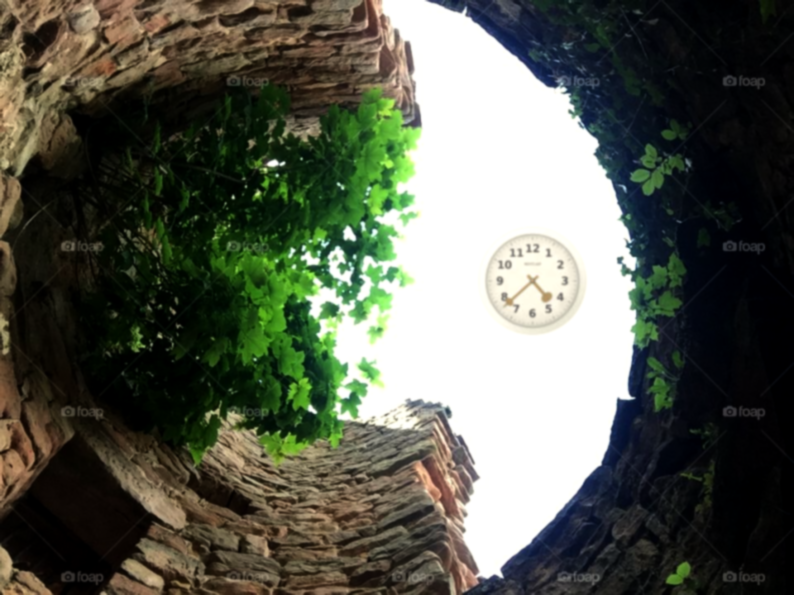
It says 4:38
